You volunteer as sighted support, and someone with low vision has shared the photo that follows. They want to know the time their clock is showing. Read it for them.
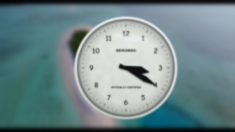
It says 3:20
